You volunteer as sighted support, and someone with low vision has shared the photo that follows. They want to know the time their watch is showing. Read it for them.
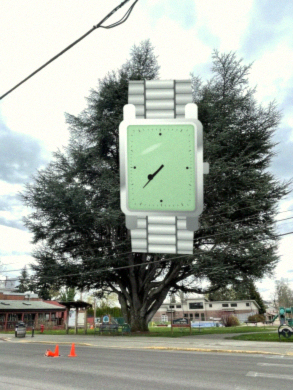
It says 7:37
